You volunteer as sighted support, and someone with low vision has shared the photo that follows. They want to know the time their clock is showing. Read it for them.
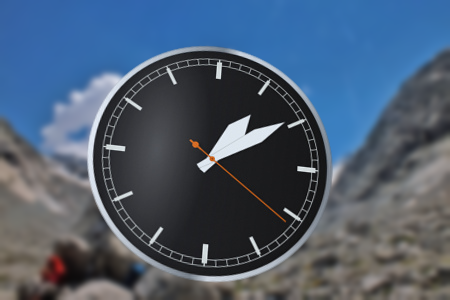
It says 1:09:21
